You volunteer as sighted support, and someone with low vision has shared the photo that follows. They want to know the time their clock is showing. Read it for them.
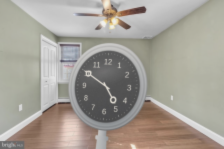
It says 4:50
